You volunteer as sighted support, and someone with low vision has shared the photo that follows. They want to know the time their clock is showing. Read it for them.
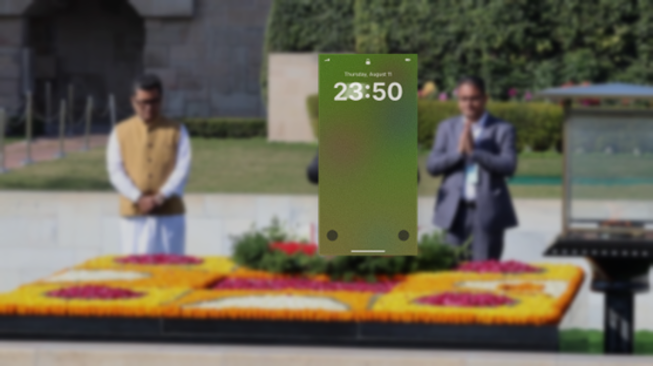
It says 23:50
